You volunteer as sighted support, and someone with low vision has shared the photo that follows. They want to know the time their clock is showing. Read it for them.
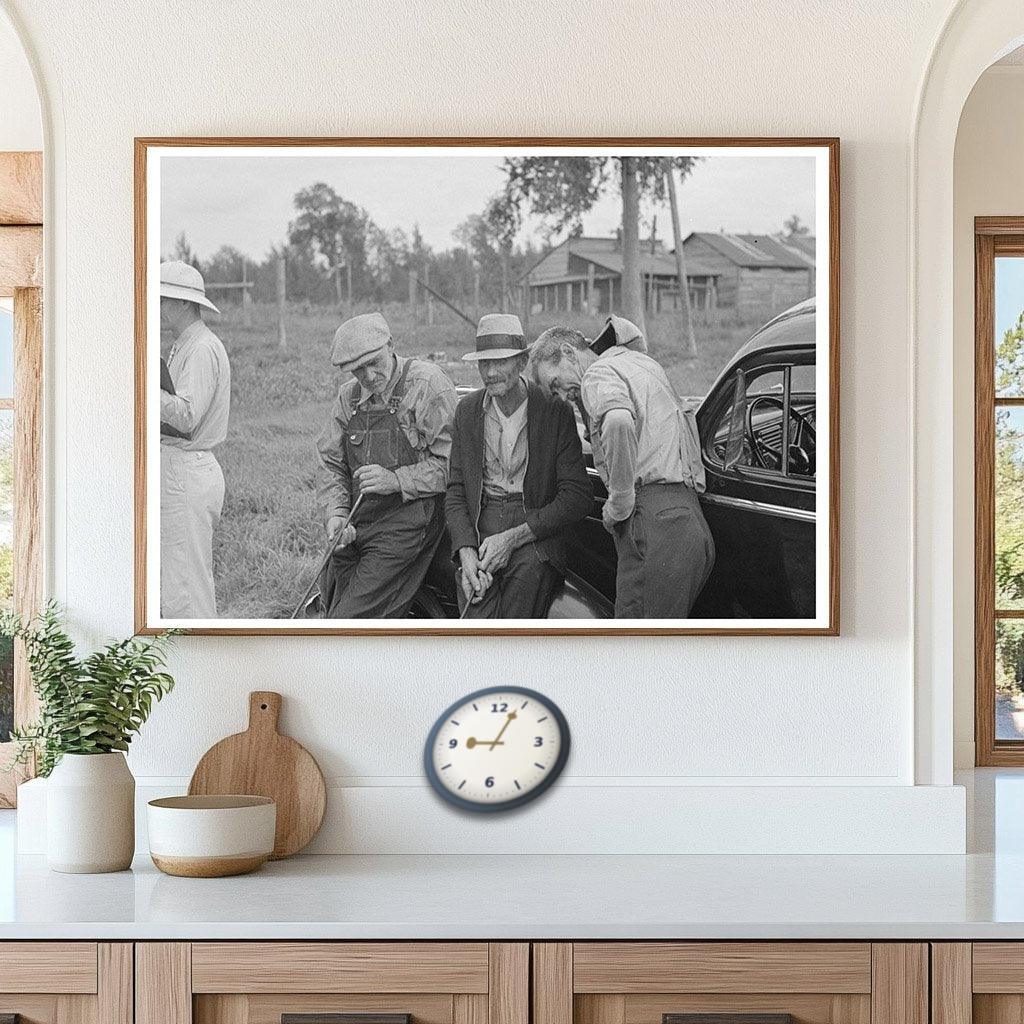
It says 9:04
